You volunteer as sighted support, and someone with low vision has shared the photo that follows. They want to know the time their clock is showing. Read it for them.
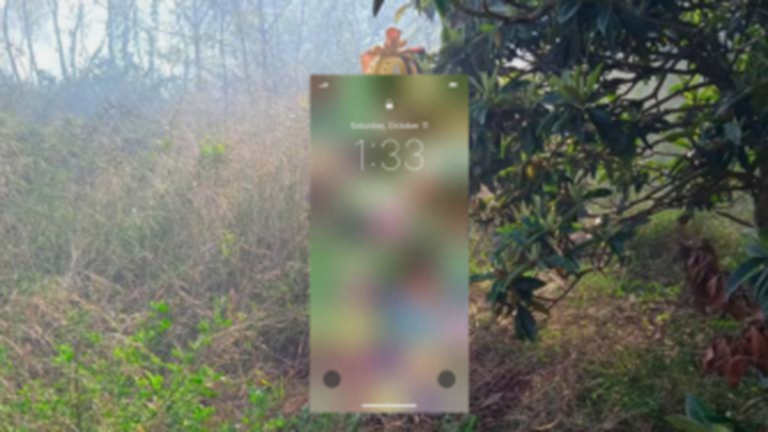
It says 1:33
